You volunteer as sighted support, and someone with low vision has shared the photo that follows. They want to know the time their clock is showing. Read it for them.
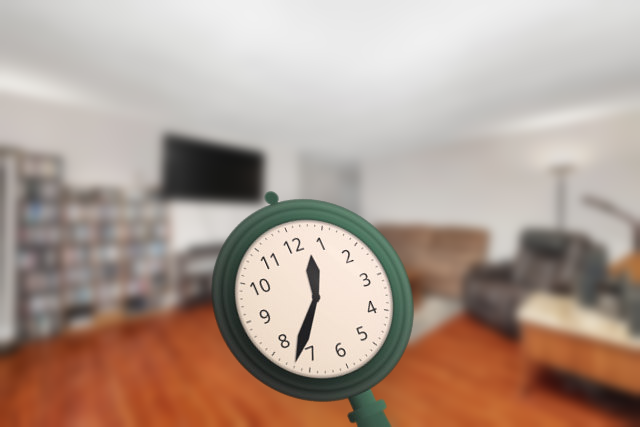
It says 12:37
